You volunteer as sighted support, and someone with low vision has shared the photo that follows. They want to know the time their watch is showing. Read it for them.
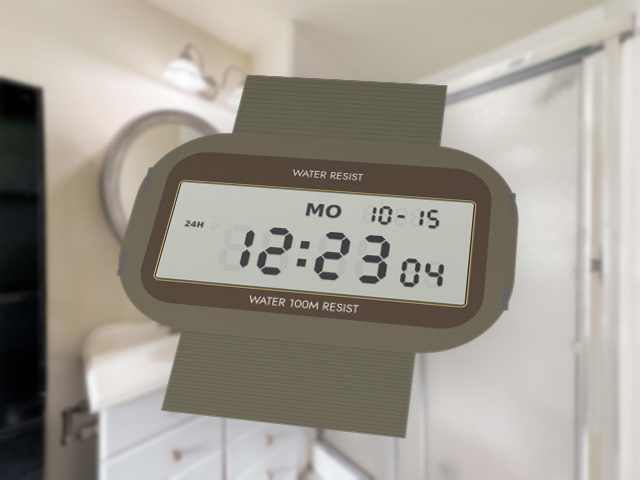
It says 12:23:04
